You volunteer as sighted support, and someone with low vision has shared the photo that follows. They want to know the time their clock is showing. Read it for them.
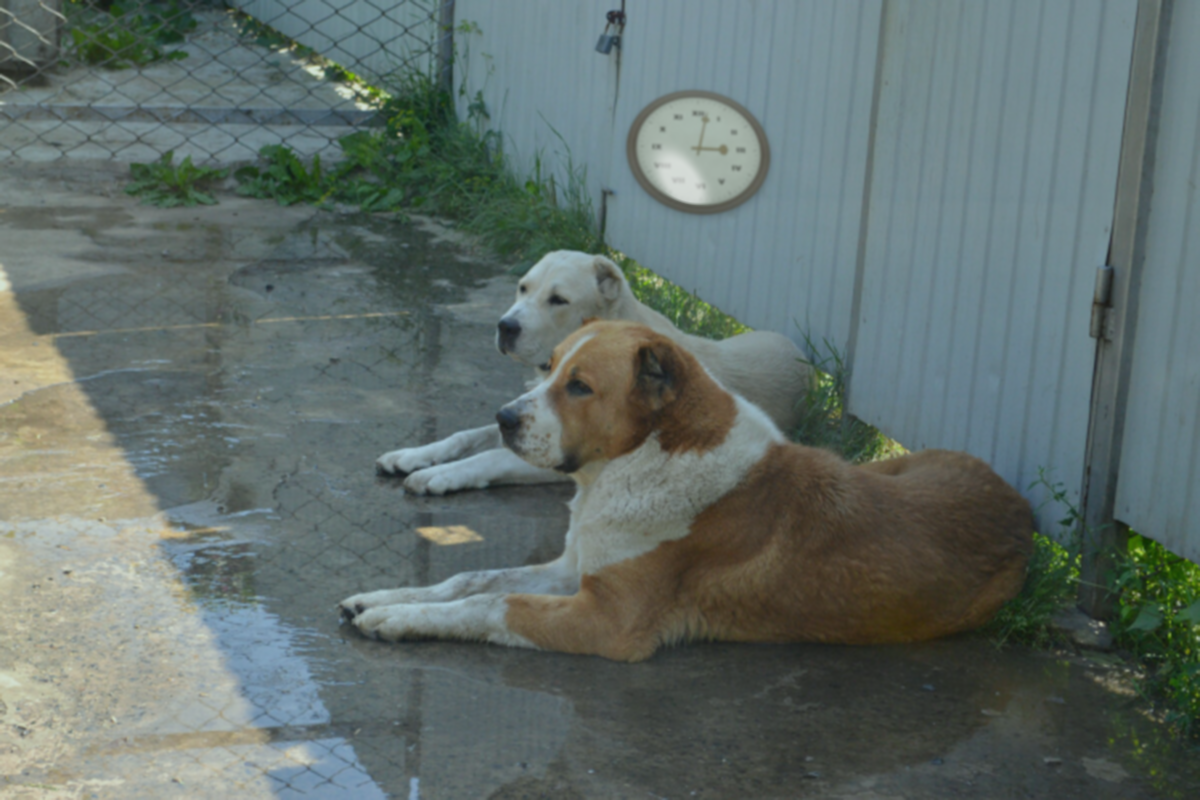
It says 3:02
